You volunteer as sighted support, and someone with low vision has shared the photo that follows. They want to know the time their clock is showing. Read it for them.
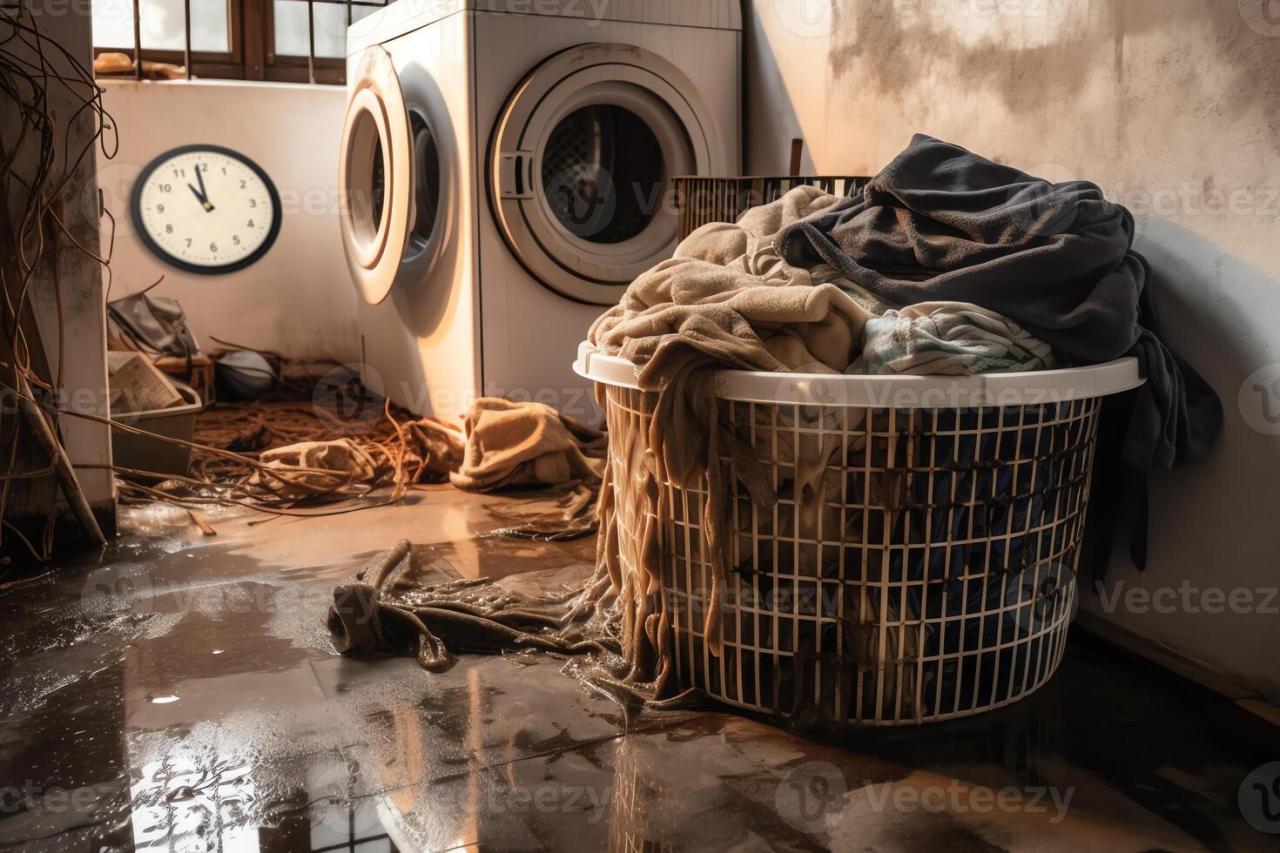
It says 10:59
